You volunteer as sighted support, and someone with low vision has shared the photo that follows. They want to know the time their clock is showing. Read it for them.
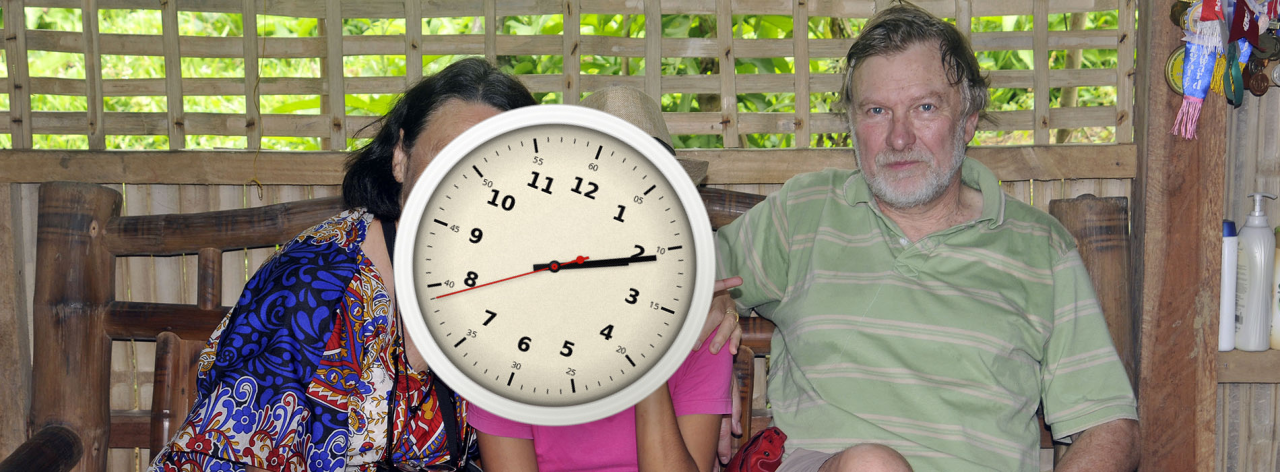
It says 2:10:39
